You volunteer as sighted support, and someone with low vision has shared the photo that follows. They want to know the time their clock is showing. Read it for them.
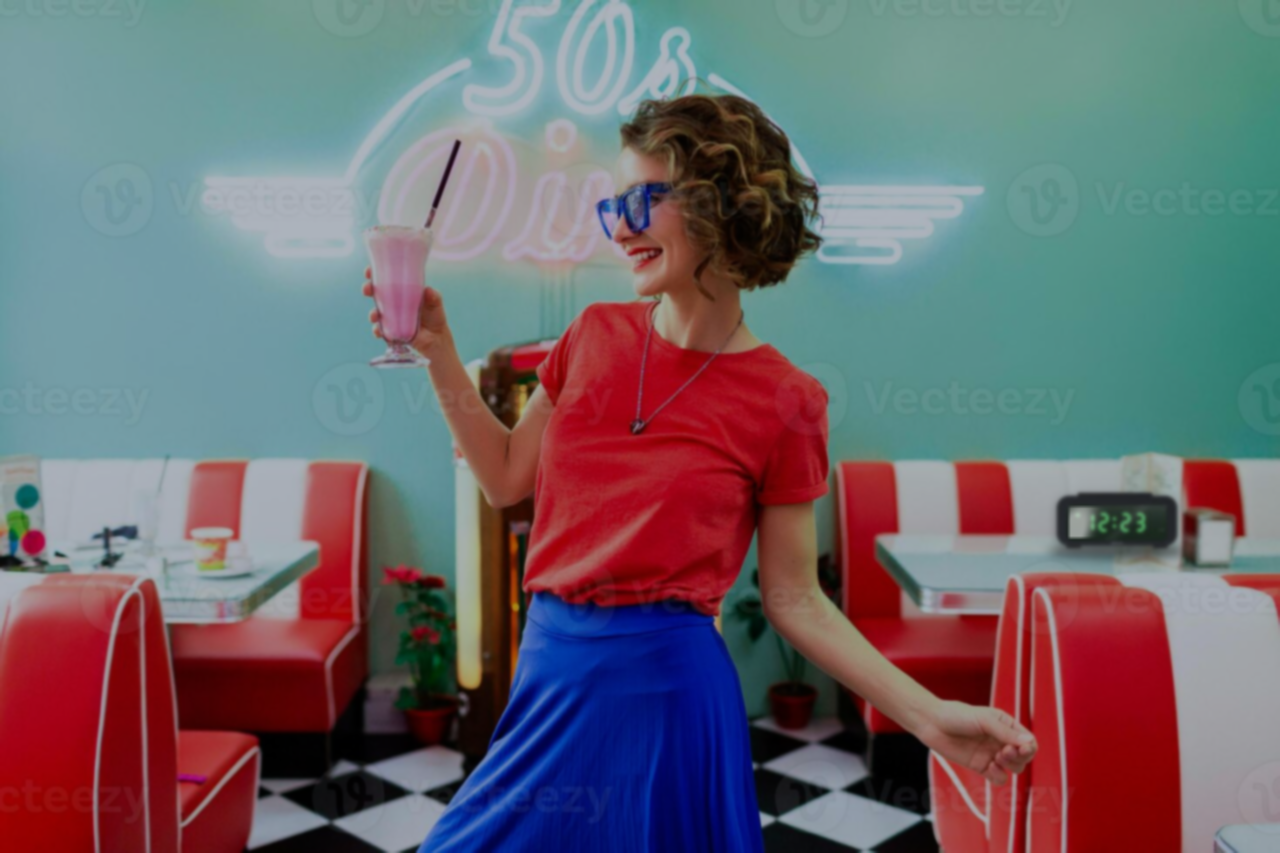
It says 12:23
